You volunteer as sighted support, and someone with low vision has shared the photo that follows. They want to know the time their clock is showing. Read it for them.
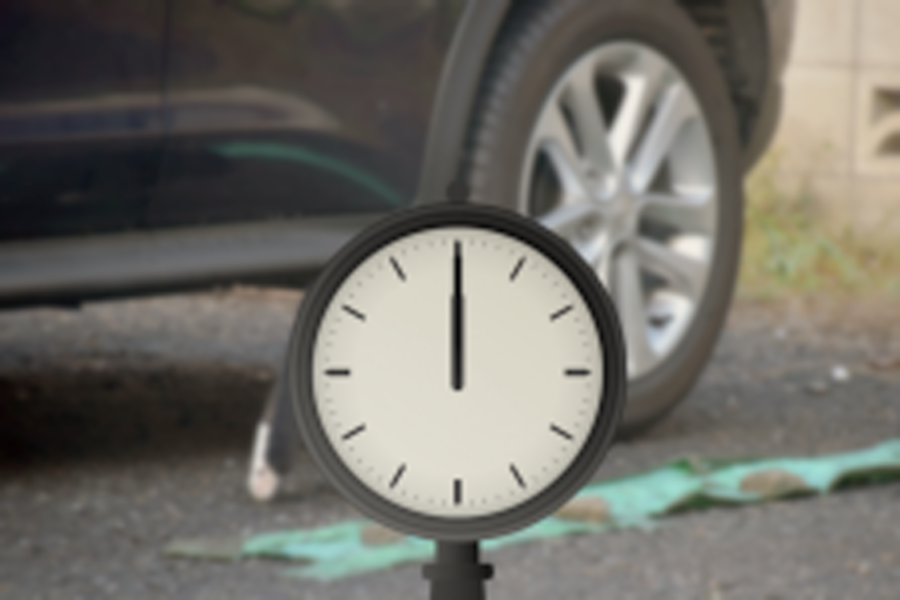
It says 12:00
